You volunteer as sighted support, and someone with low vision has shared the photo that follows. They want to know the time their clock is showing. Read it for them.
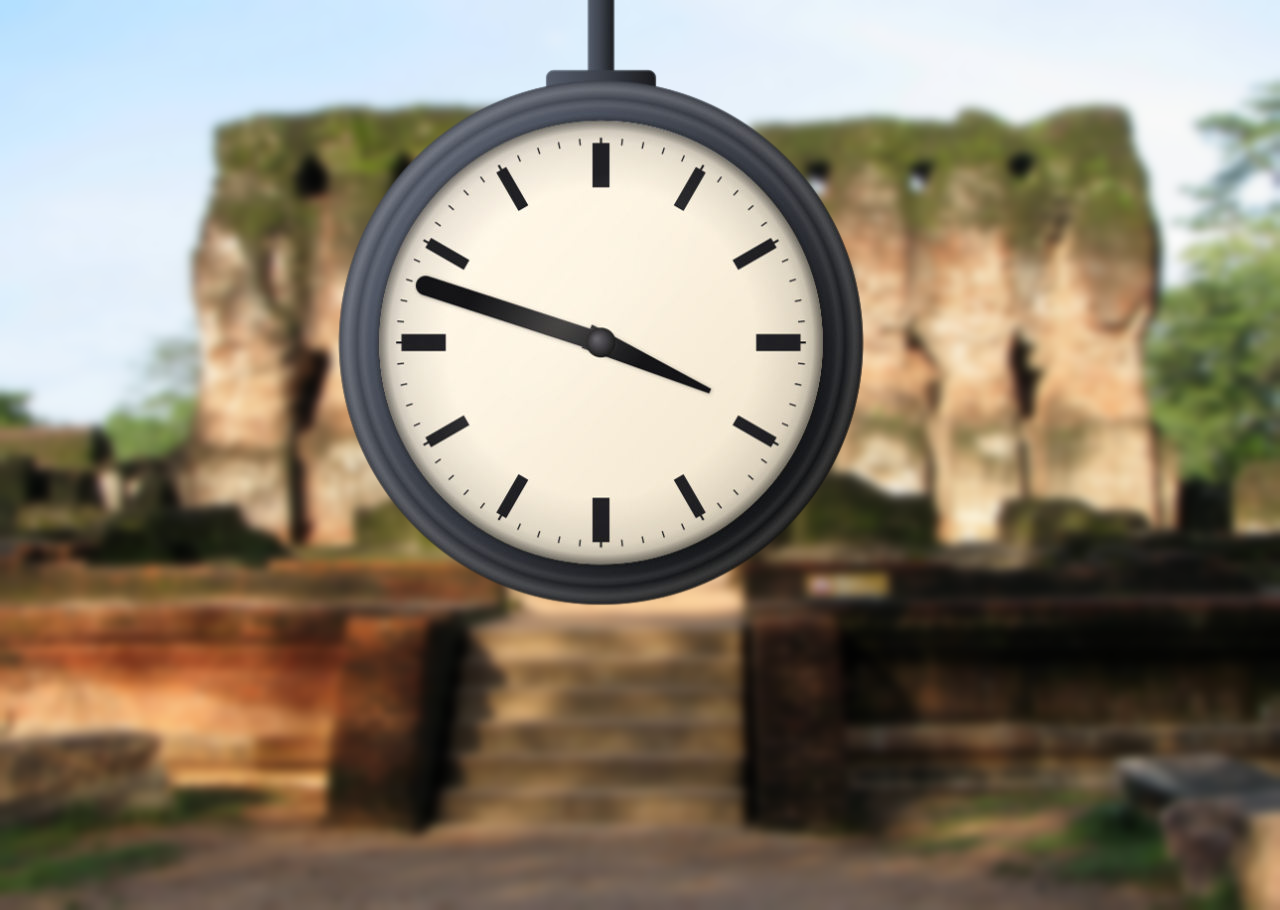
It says 3:48
